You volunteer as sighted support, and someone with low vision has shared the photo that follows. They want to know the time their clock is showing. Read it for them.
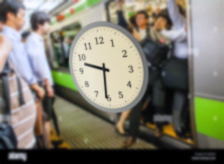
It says 9:31
